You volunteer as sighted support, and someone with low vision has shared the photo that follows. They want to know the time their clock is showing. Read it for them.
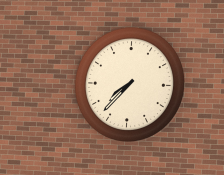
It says 7:37
